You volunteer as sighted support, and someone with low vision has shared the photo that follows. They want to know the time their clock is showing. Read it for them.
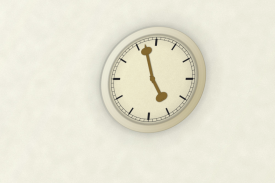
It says 4:57
